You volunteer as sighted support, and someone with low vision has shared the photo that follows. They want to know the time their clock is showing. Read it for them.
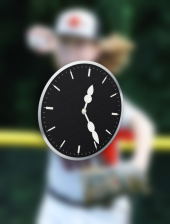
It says 12:24
